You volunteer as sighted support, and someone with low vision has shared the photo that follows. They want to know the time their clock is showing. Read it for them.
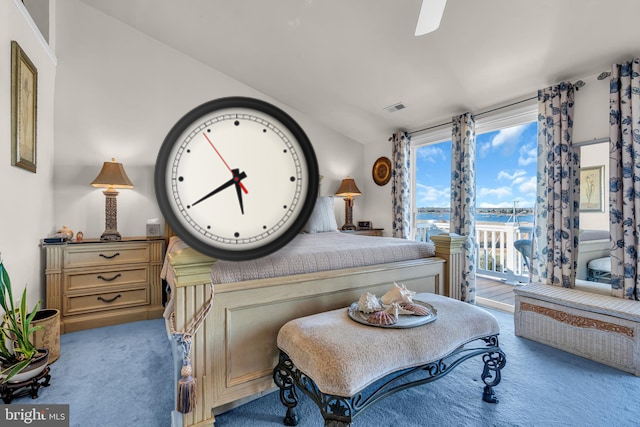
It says 5:39:54
